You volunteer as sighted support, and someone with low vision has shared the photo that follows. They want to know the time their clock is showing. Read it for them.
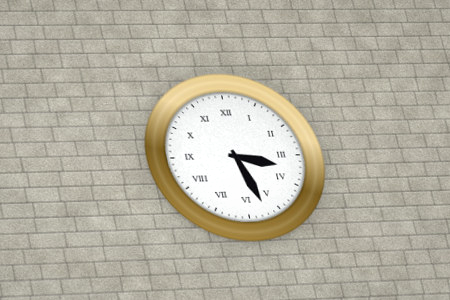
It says 3:27
